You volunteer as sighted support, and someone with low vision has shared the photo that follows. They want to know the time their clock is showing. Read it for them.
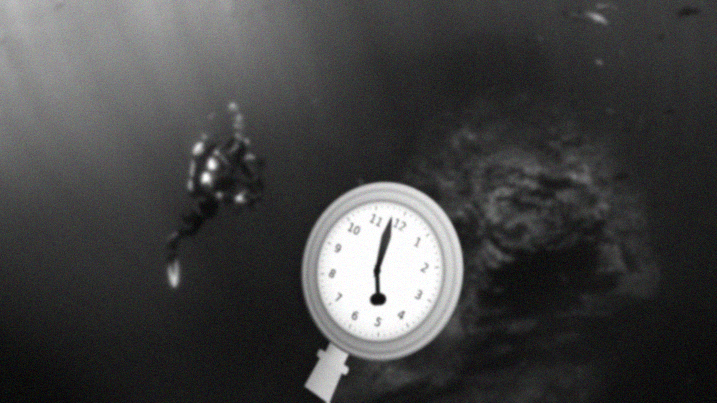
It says 4:58
